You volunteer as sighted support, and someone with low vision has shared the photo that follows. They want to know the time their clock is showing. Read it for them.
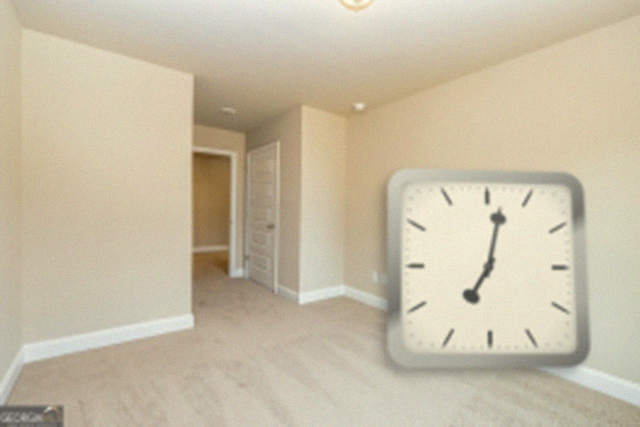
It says 7:02
